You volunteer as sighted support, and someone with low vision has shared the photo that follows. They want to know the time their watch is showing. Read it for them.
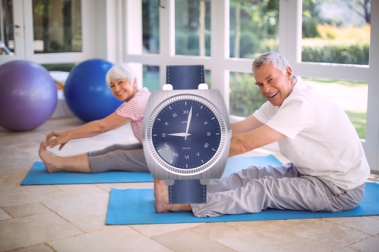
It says 9:02
